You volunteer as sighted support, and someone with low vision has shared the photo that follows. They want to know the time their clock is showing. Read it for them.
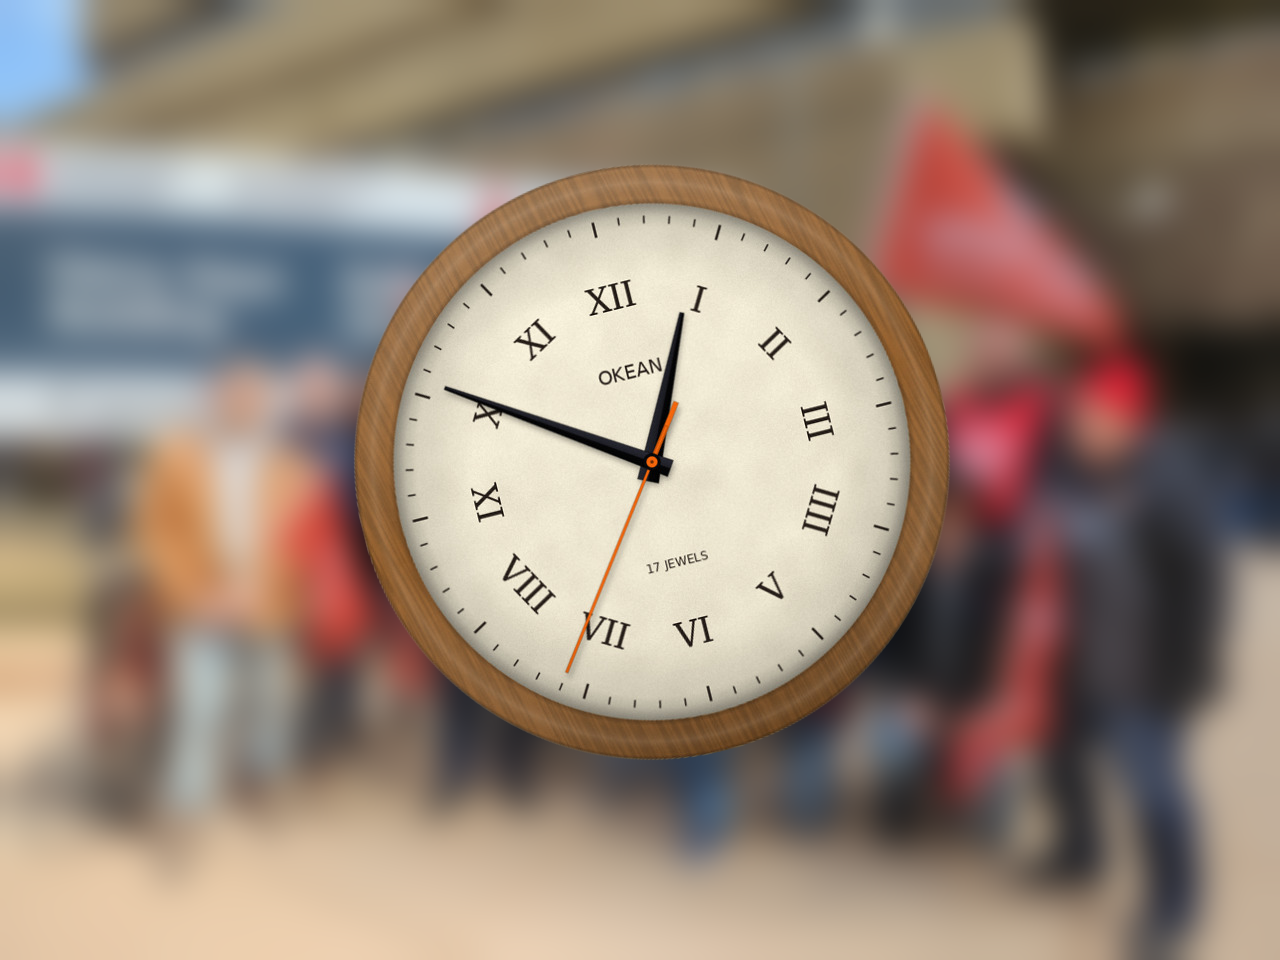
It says 12:50:36
